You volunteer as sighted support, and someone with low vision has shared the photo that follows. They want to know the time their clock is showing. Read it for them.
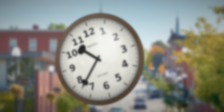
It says 10:38
